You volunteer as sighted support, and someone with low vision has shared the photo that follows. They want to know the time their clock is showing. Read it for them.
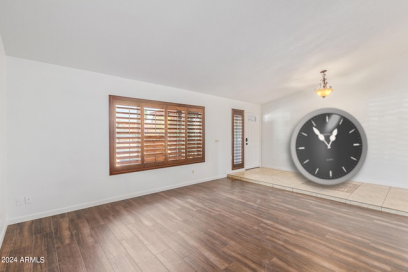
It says 12:54
